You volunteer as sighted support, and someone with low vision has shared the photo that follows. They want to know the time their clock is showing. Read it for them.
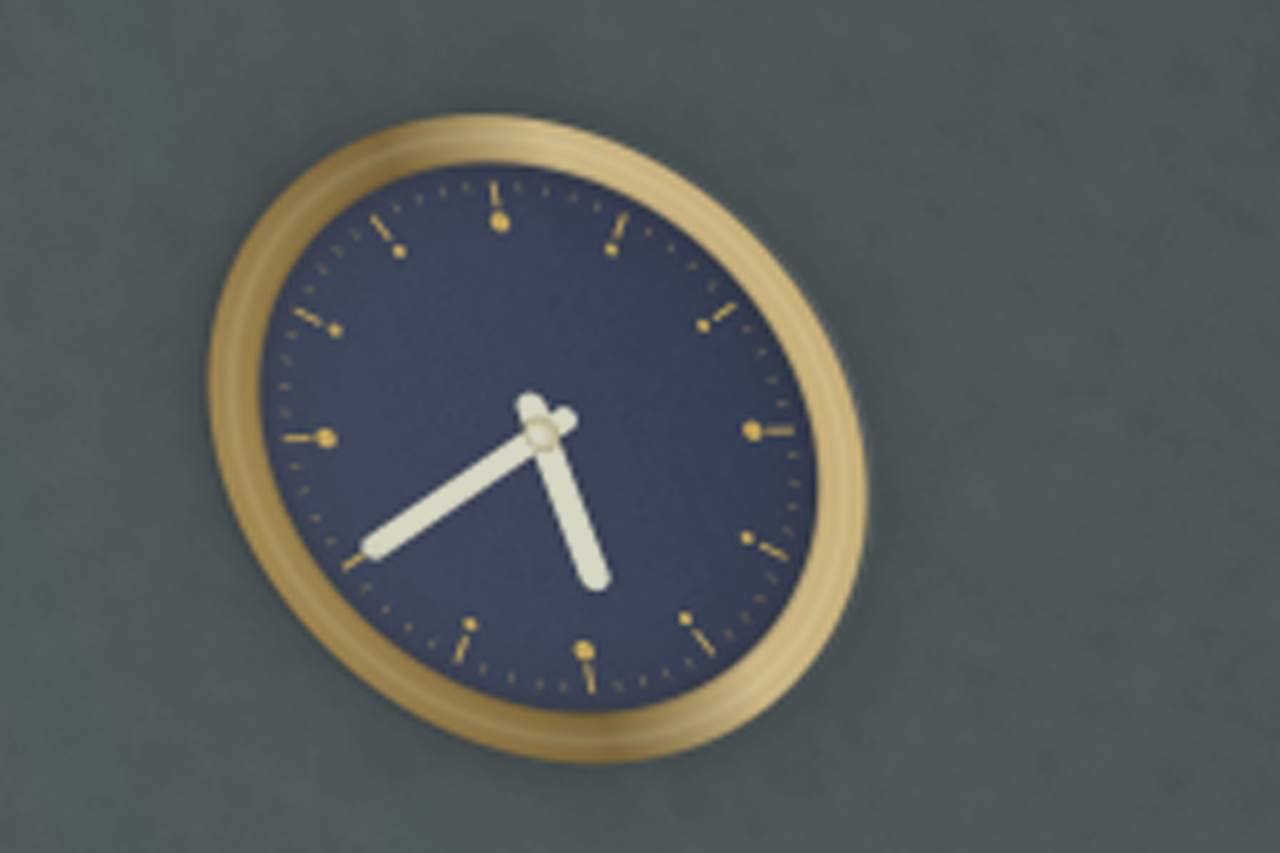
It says 5:40
